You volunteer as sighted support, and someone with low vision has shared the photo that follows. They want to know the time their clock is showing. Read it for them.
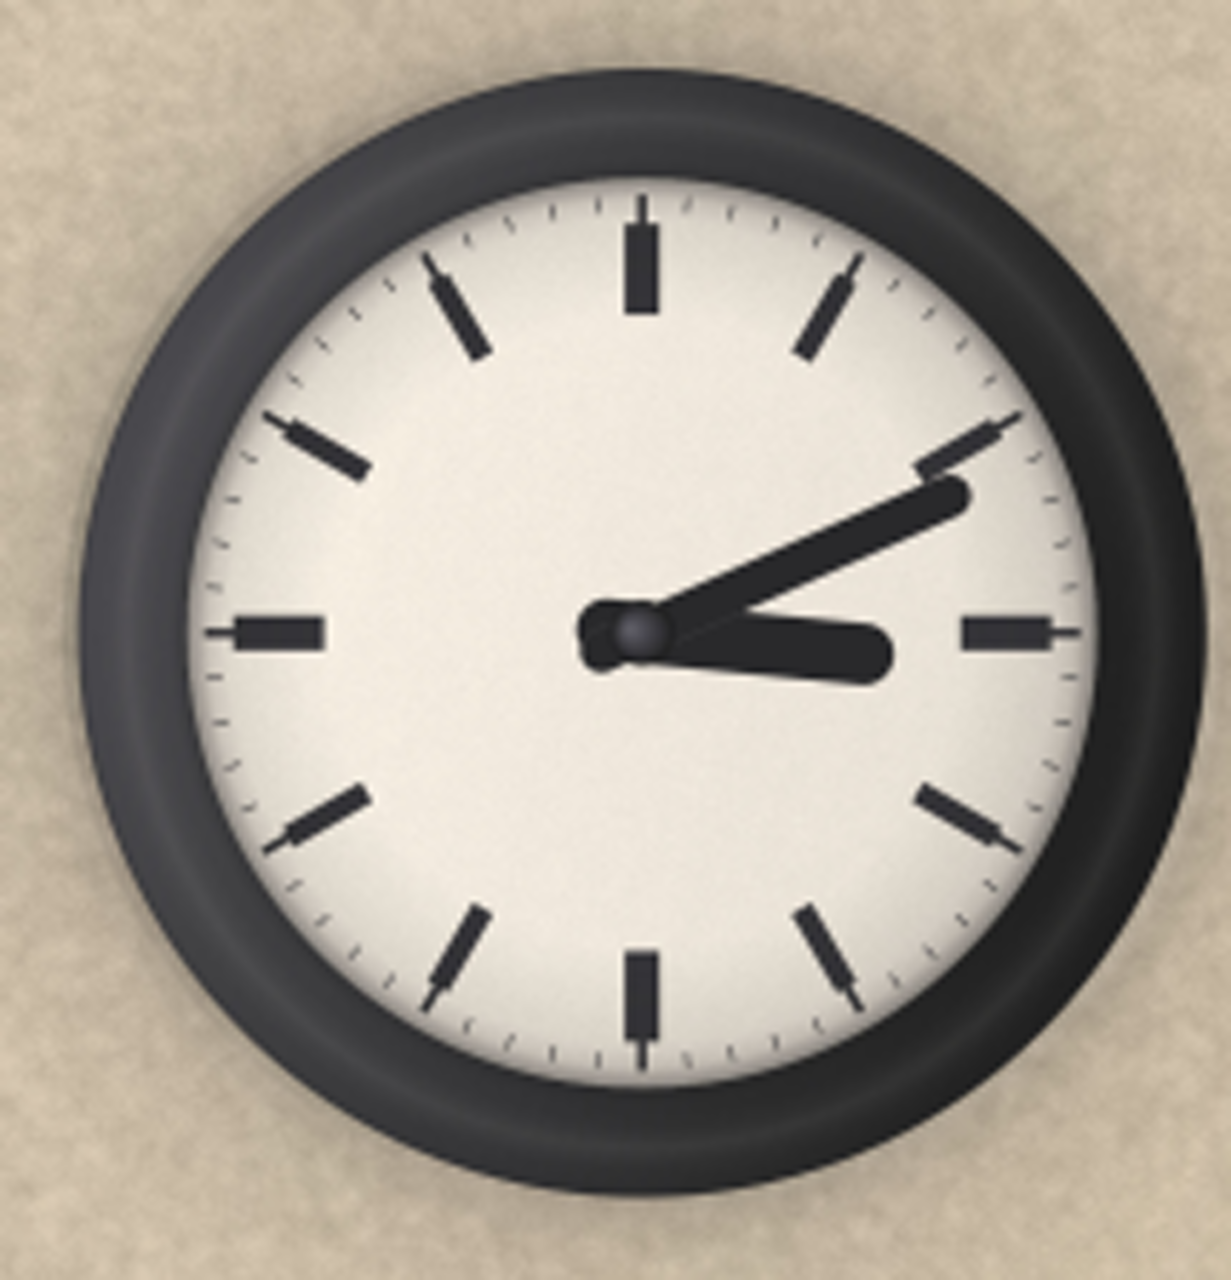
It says 3:11
